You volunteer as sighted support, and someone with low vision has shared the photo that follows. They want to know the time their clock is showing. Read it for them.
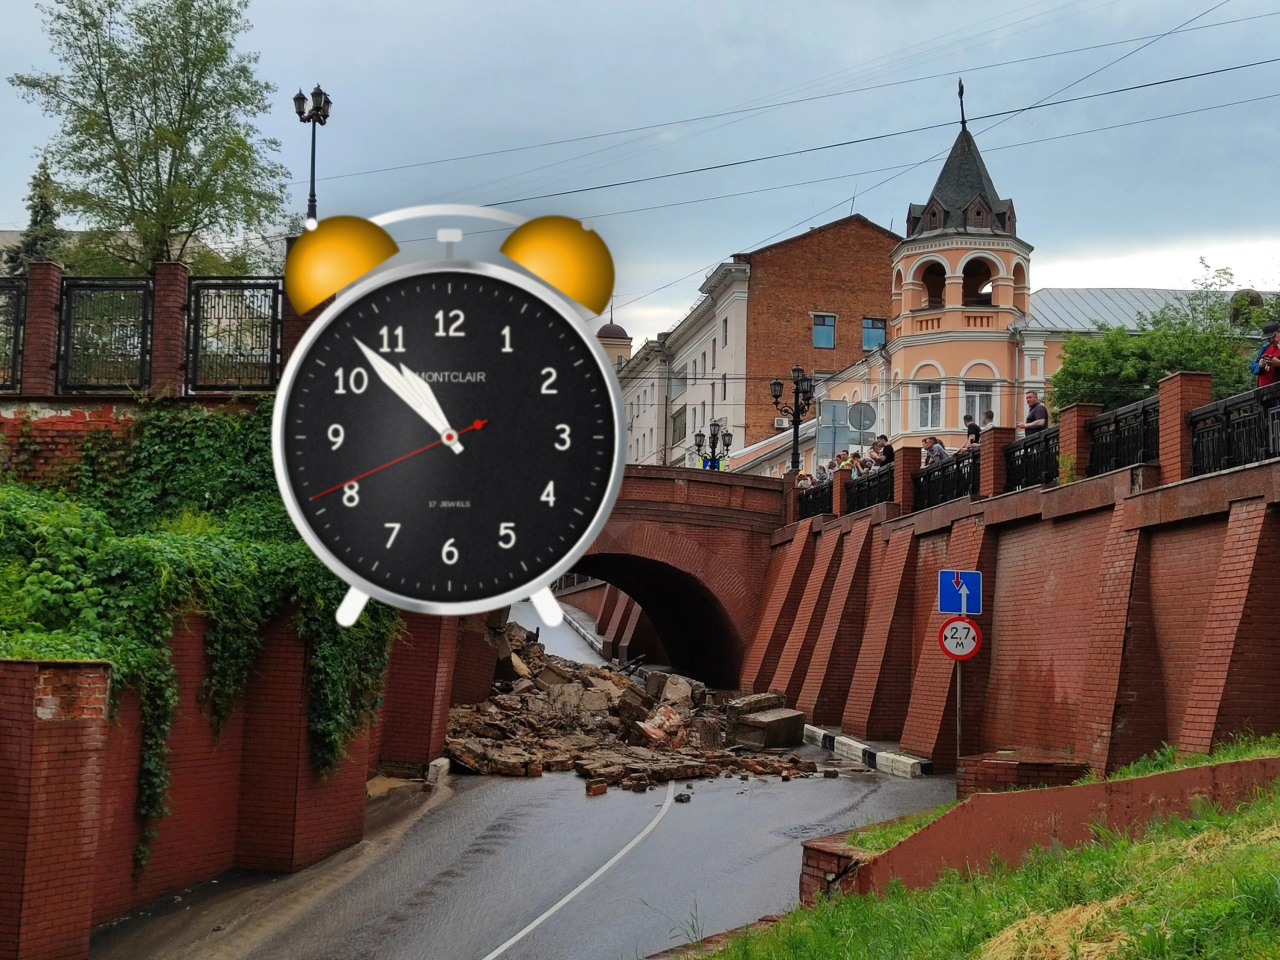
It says 10:52:41
